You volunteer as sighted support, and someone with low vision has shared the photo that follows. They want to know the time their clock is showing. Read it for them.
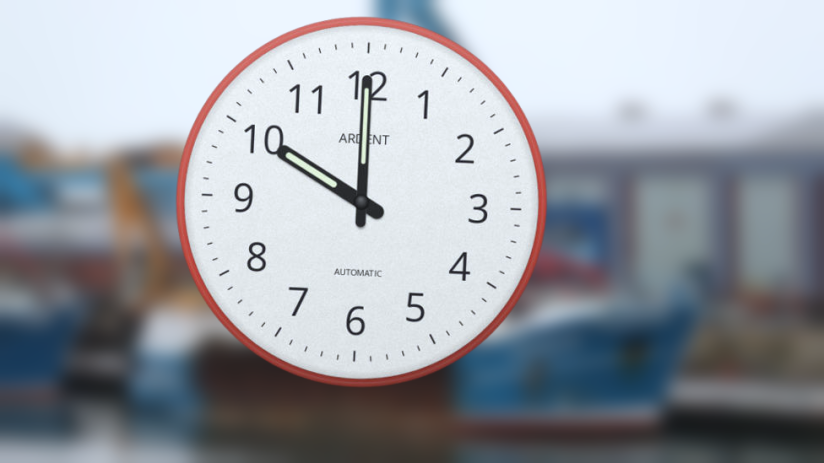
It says 10:00
